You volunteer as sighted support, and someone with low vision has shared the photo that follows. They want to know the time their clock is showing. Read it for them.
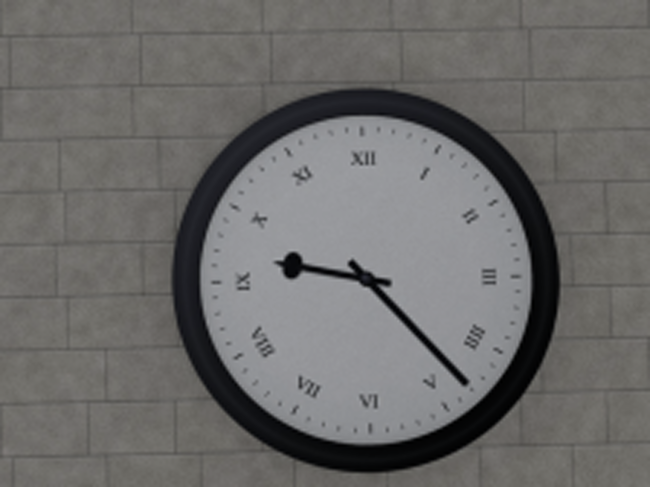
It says 9:23
